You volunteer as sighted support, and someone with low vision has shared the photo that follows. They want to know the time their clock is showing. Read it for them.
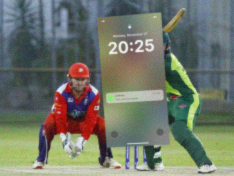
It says 20:25
